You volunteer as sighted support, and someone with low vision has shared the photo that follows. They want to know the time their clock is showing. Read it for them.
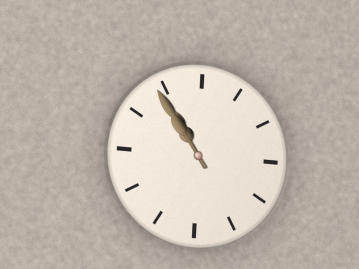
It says 10:54
